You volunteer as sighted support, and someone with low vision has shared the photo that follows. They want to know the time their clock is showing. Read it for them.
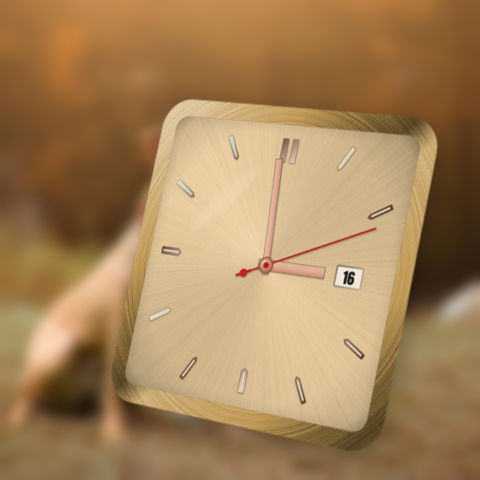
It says 2:59:11
